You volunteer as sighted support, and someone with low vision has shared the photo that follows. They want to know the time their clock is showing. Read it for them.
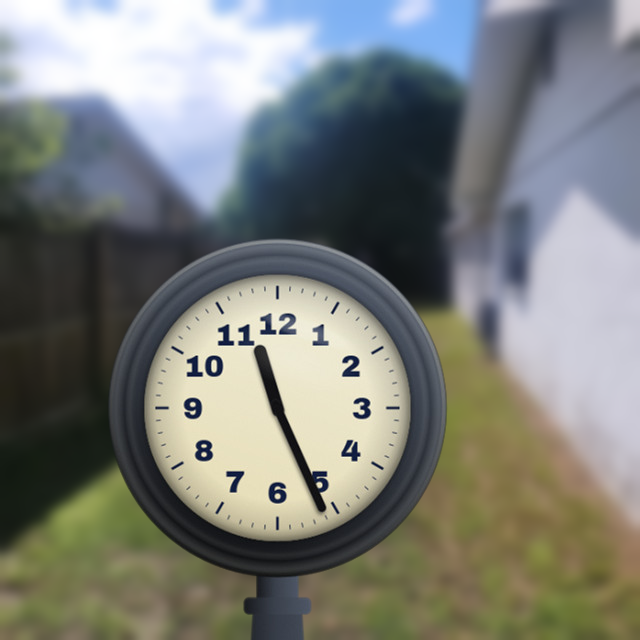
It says 11:26
